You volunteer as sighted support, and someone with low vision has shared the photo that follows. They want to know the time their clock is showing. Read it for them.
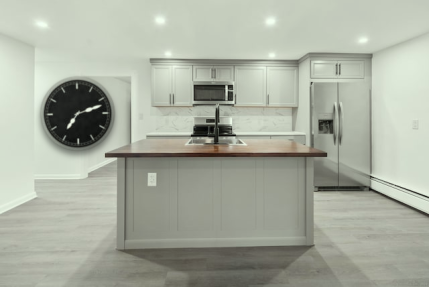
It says 7:12
